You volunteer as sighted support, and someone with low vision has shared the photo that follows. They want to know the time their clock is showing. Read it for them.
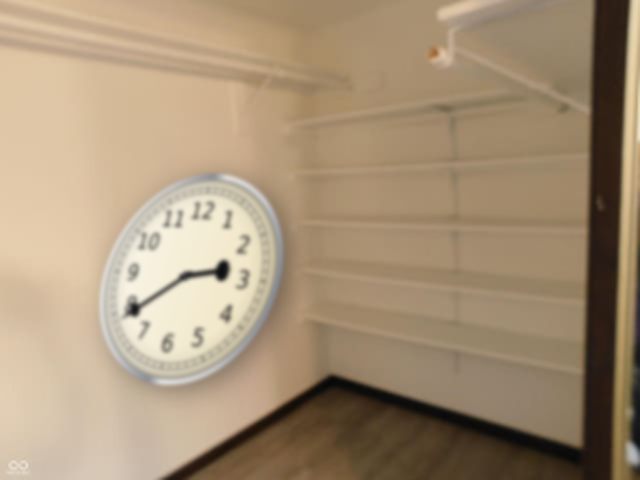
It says 2:39
